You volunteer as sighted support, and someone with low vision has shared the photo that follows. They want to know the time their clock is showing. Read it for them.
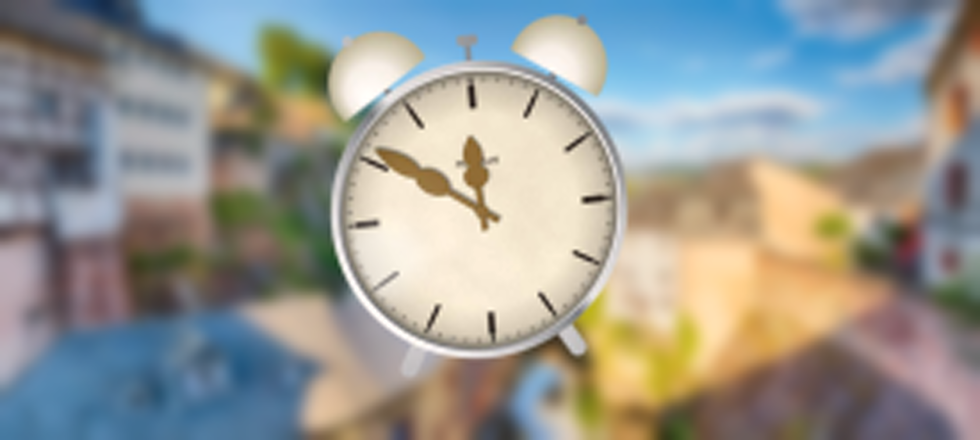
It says 11:51
